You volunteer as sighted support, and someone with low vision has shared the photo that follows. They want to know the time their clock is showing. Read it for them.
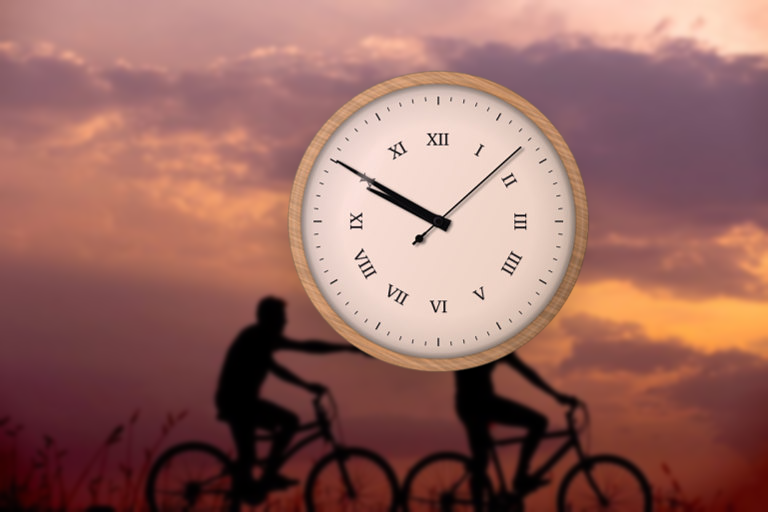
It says 9:50:08
